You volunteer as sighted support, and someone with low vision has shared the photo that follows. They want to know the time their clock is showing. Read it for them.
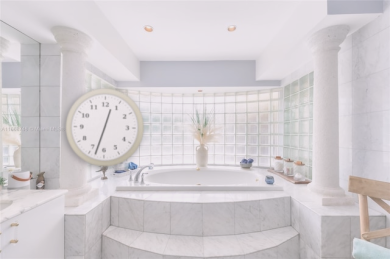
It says 12:33
